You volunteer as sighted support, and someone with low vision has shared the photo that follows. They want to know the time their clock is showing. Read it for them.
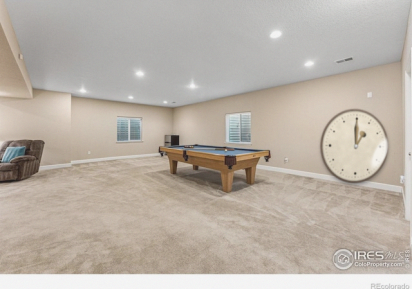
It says 1:00
